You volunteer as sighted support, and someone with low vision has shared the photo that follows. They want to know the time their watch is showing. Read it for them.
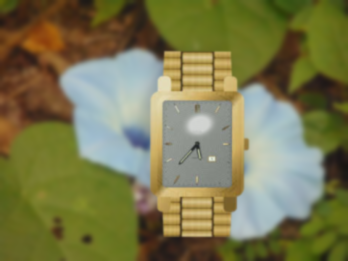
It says 5:37
